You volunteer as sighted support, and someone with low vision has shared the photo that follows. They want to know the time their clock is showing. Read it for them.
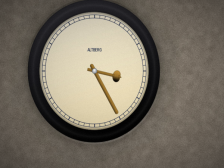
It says 3:25
